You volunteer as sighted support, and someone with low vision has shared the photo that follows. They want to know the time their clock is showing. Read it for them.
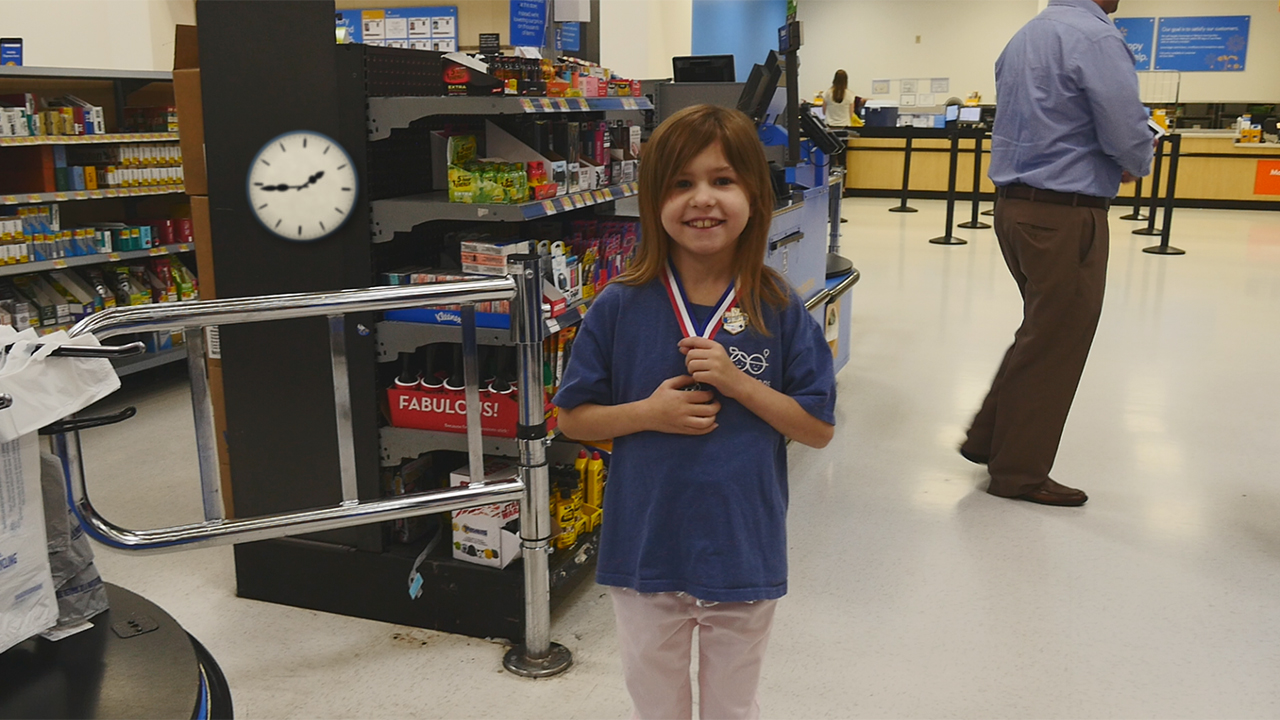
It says 1:44
